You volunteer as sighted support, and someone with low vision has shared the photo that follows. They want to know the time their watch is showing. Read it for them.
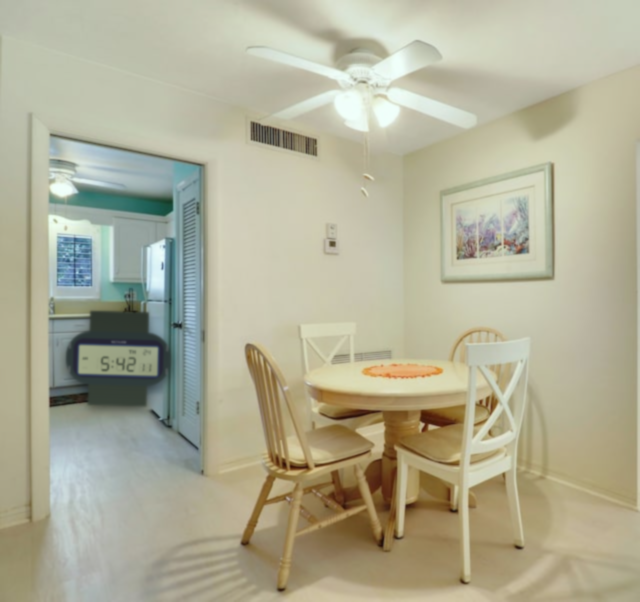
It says 5:42
